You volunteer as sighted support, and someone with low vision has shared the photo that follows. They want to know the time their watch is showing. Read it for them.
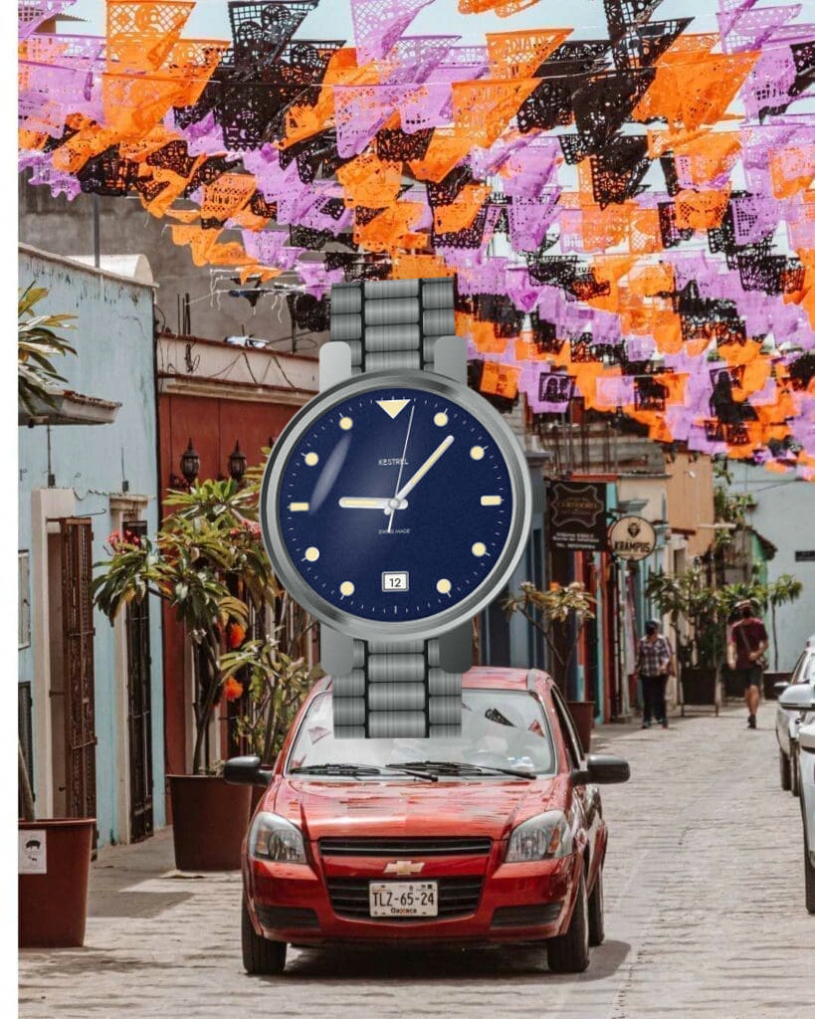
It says 9:07:02
